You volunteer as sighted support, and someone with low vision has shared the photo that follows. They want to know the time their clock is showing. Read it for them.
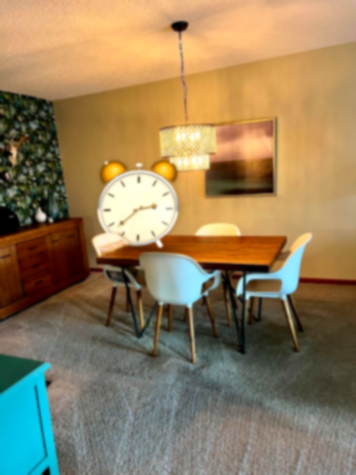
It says 2:38
